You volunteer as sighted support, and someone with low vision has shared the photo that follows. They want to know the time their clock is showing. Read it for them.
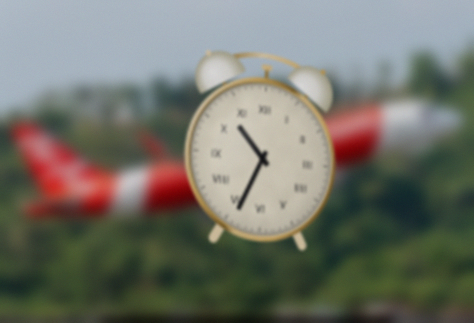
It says 10:34
